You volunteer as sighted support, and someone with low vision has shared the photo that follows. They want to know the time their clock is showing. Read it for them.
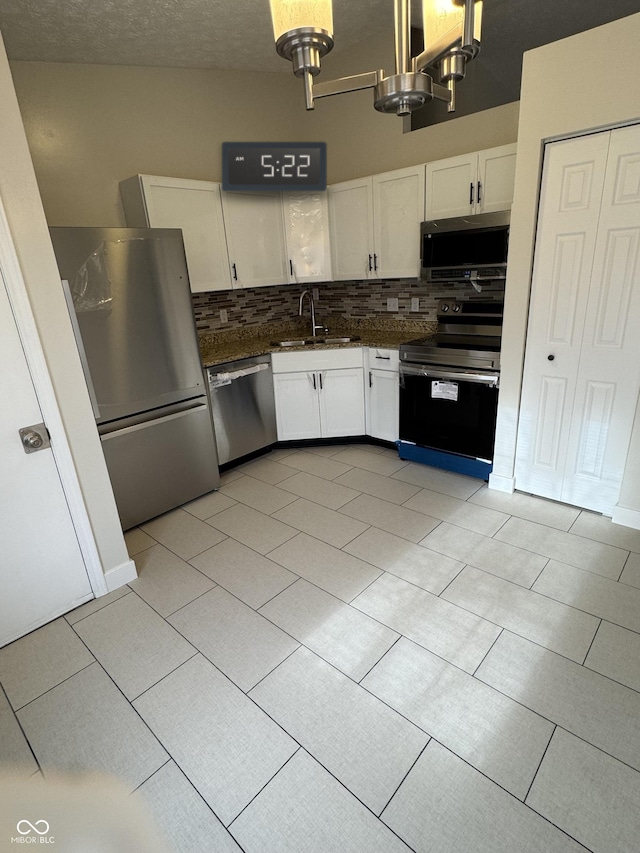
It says 5:22
